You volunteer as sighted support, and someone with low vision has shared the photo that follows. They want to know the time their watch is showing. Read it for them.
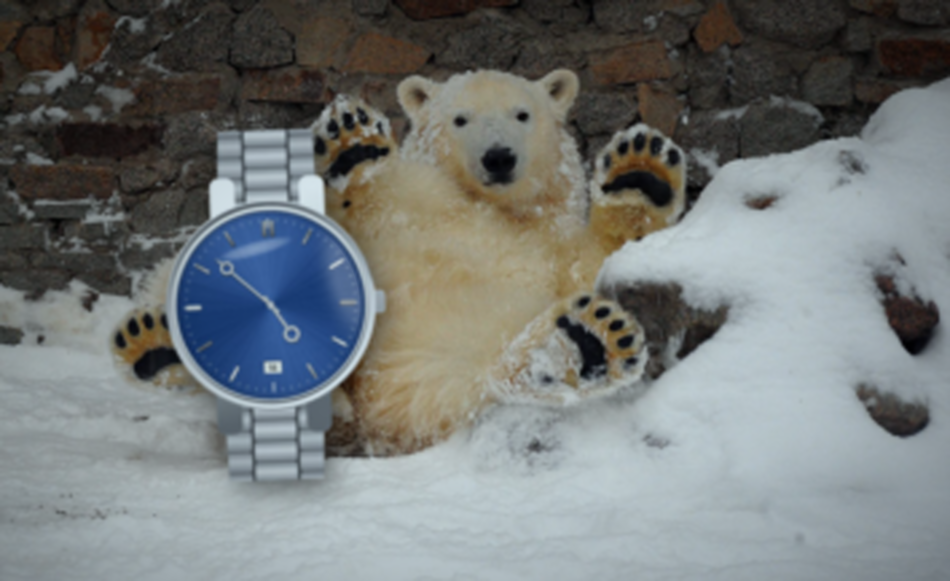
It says 4:52
